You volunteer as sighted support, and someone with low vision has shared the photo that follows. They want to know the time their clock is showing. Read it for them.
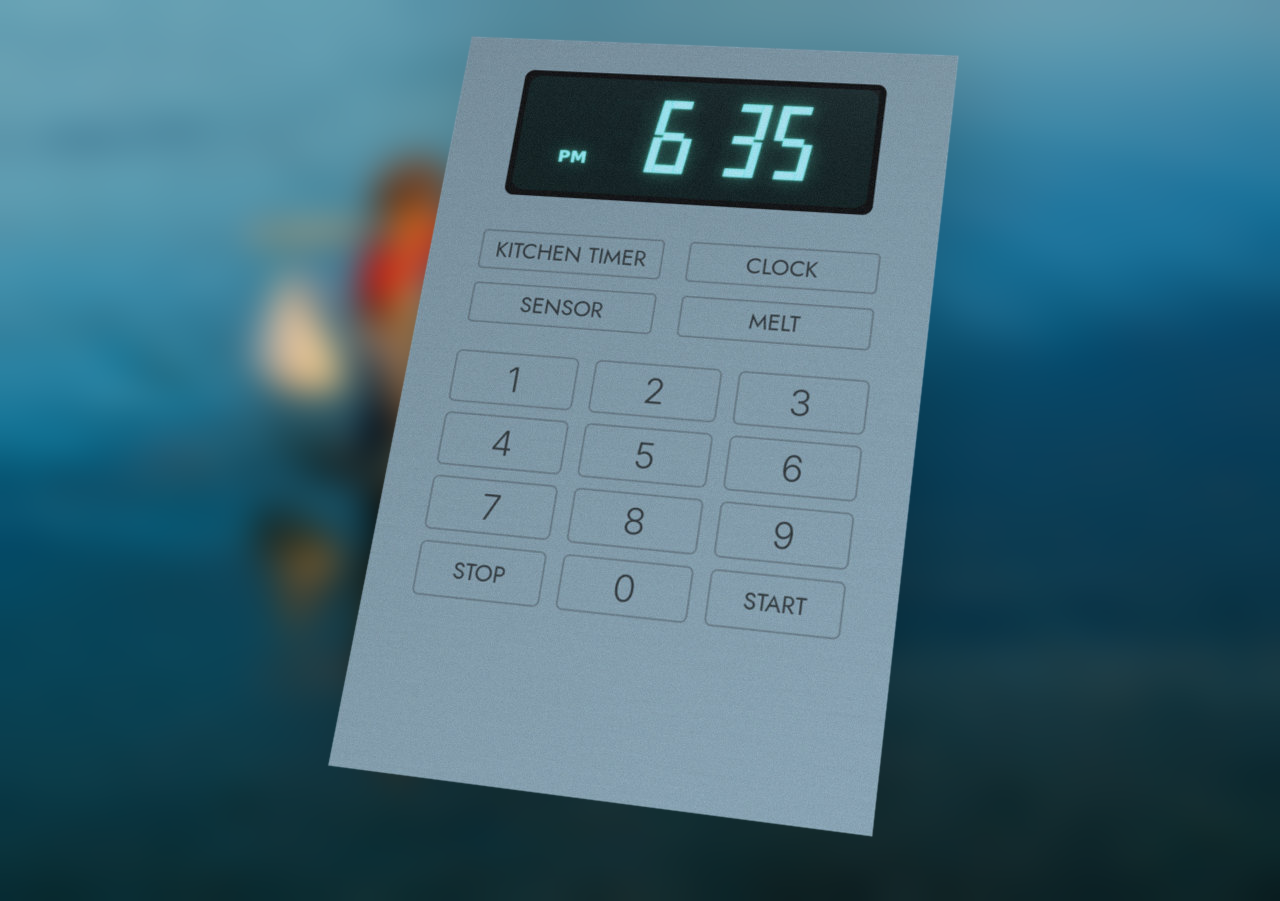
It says 6:35
